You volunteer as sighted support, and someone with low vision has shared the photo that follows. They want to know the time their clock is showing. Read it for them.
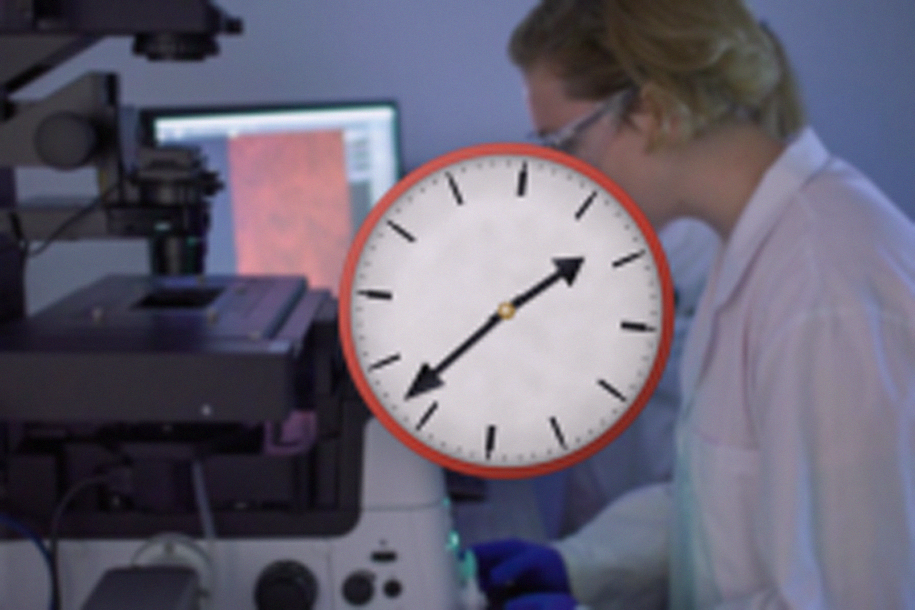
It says 1:37
